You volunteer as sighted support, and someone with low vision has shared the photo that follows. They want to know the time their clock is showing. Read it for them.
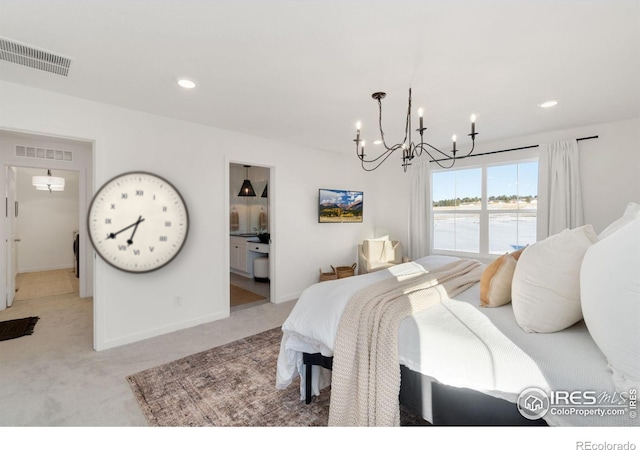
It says 6:40
